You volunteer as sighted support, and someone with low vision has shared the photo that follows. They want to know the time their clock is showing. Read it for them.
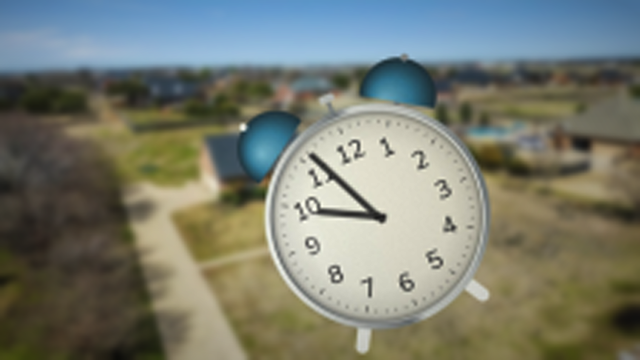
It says 9:56
